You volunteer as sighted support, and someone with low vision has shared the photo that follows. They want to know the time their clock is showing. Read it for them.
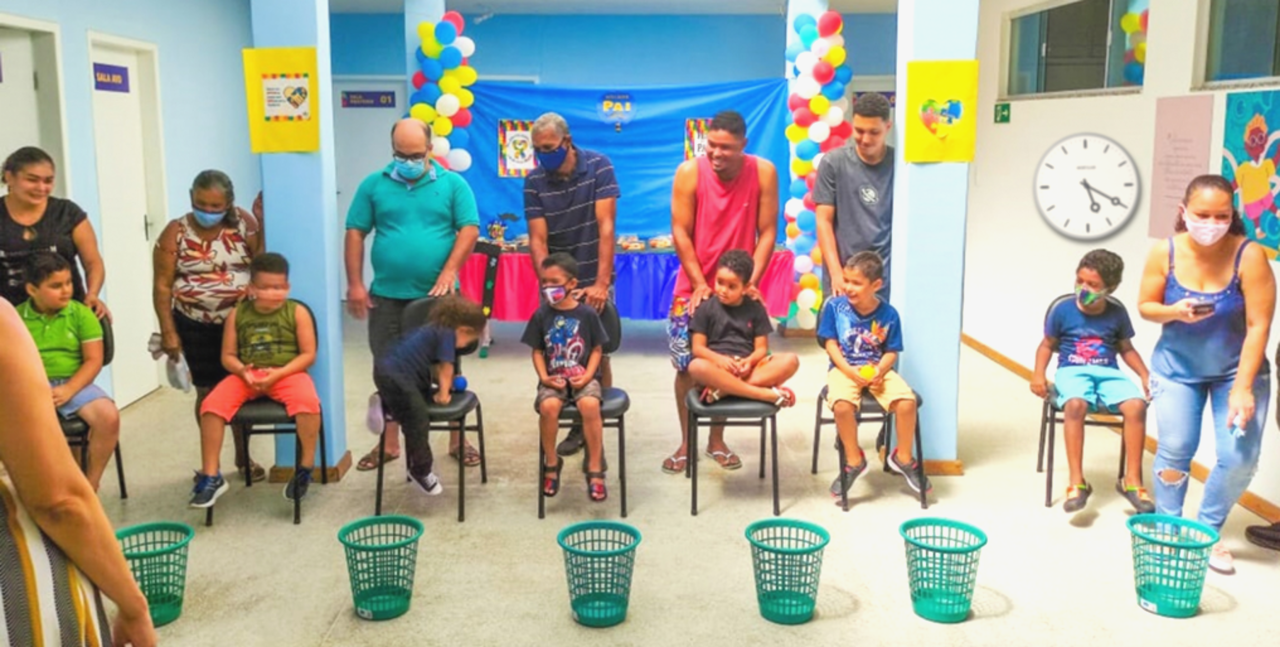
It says 5:20
